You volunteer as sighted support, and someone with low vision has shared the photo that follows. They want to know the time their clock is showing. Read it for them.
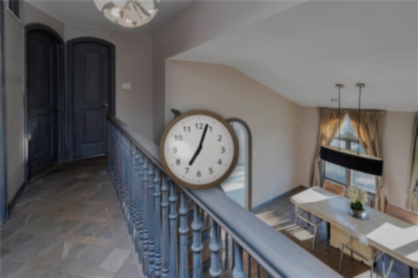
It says 7:03
